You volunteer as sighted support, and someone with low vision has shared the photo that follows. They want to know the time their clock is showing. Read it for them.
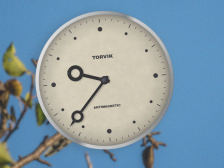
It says 9:37
